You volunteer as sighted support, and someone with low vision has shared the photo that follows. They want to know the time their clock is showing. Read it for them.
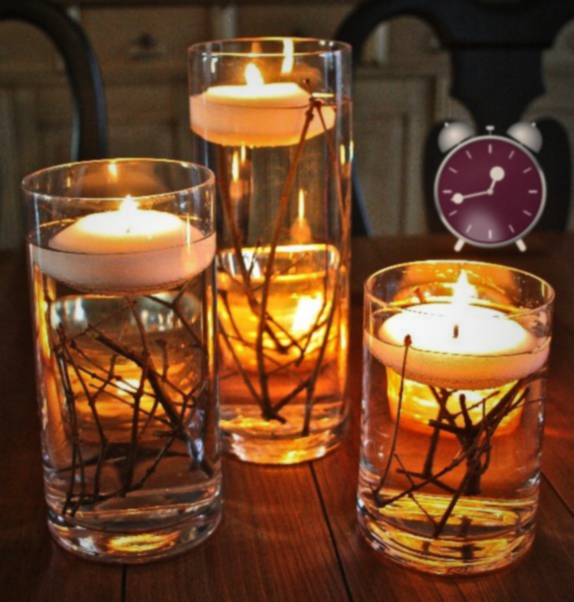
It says 12:43
